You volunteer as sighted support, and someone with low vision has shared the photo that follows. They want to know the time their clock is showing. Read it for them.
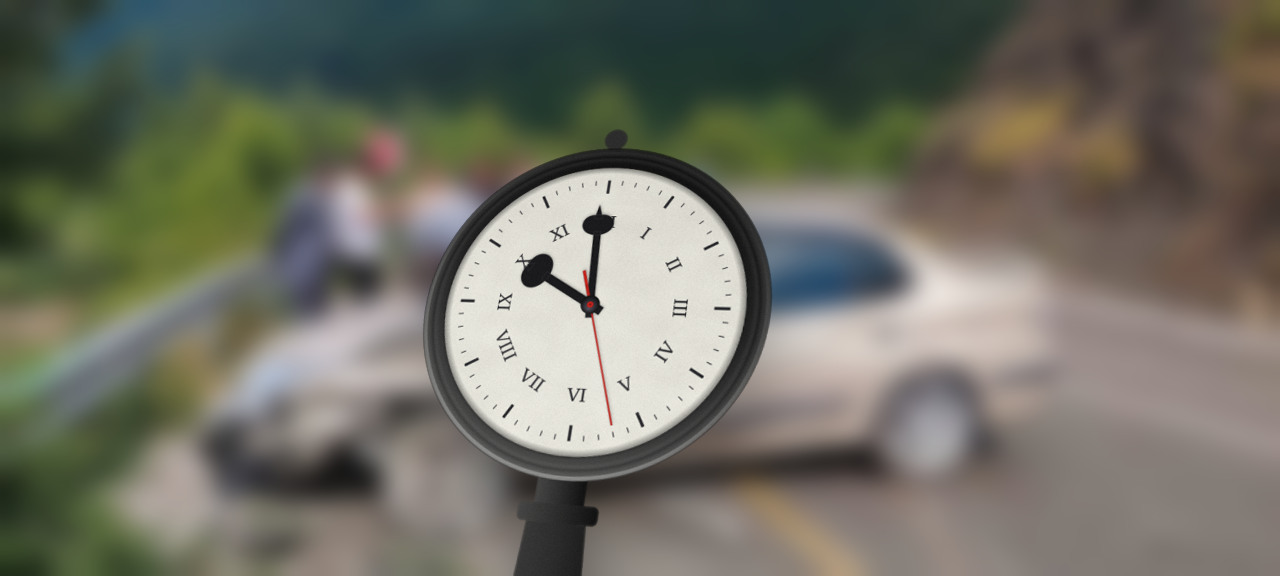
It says 9:59:27
